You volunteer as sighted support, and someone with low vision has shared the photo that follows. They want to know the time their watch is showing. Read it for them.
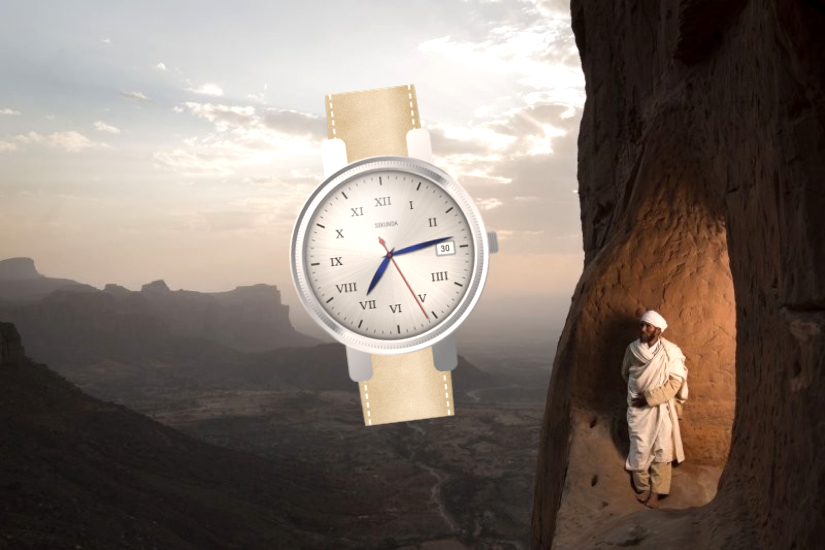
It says 7:13:26
